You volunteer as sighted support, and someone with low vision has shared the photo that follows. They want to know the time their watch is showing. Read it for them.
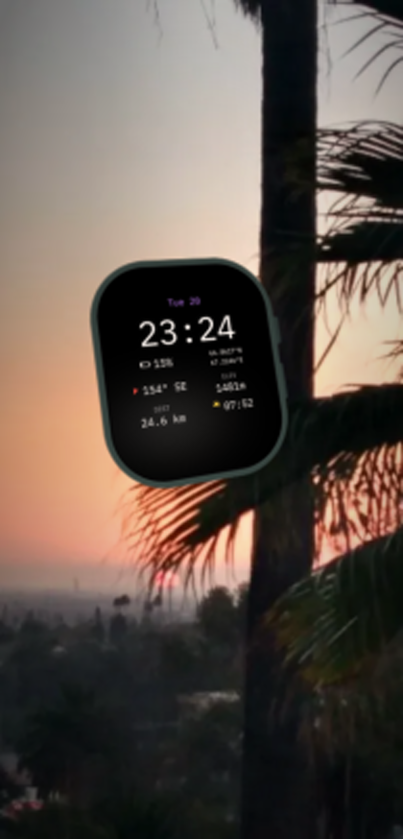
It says 23:24
